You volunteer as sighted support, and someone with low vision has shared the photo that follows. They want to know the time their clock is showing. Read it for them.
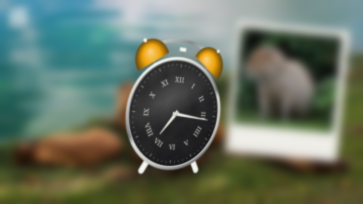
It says 7:16
